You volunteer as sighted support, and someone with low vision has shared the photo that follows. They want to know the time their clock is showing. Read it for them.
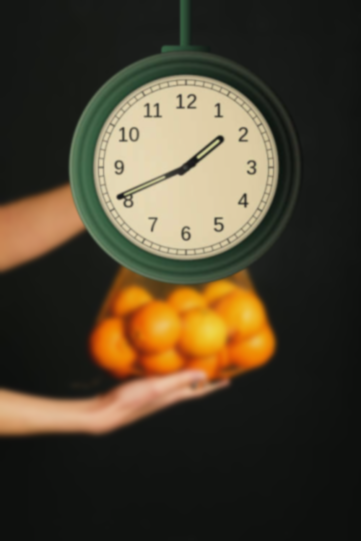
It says 1:41
